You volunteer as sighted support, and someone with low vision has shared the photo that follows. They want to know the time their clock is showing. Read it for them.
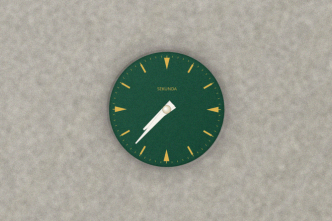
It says 7:37
